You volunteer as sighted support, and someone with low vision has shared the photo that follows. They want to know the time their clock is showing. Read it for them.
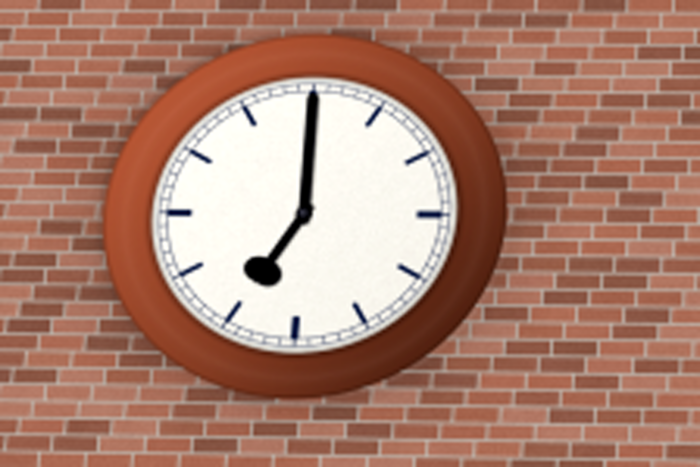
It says 7:00
